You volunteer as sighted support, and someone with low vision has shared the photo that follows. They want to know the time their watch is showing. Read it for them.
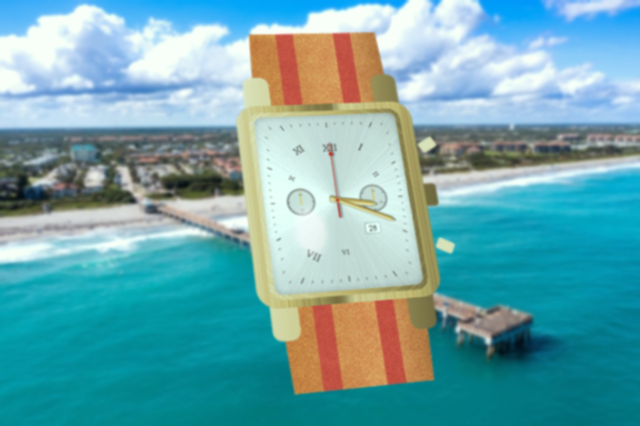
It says 3:19
